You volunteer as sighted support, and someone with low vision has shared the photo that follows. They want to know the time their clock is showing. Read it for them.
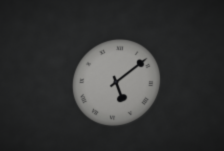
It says 5:08
